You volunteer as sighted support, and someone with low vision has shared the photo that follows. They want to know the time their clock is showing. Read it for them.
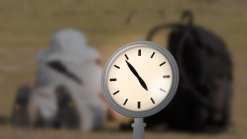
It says 4:54
